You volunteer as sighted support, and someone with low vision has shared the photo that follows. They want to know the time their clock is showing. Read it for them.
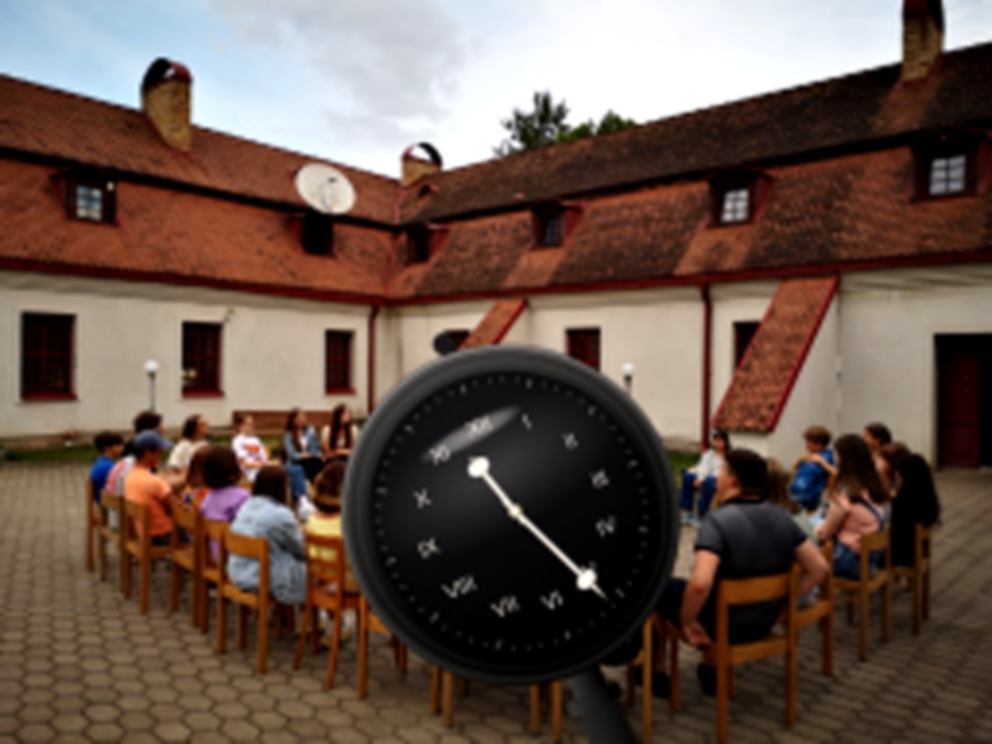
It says 11:26
